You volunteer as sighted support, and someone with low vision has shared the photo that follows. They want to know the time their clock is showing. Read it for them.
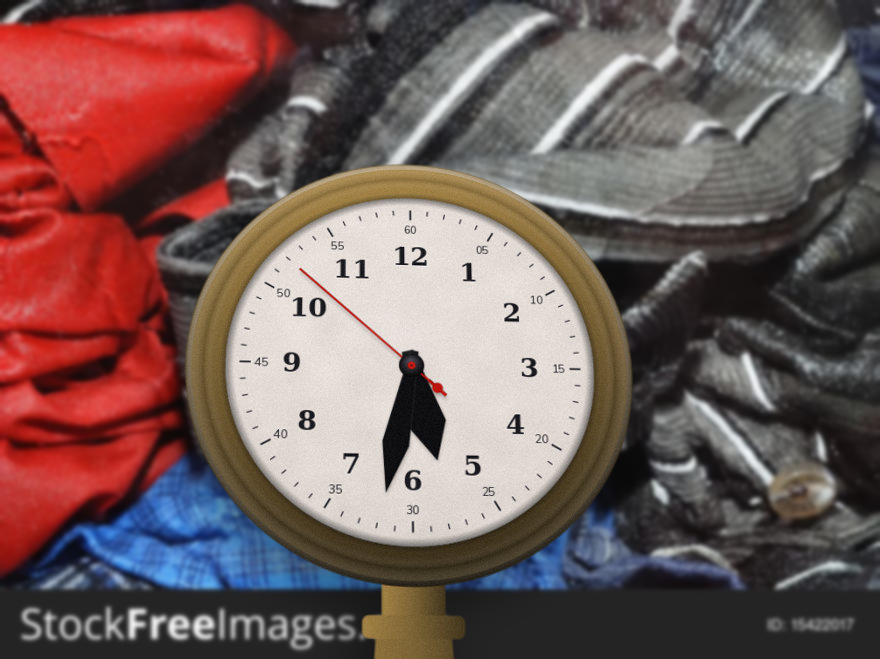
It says 5:31:52
